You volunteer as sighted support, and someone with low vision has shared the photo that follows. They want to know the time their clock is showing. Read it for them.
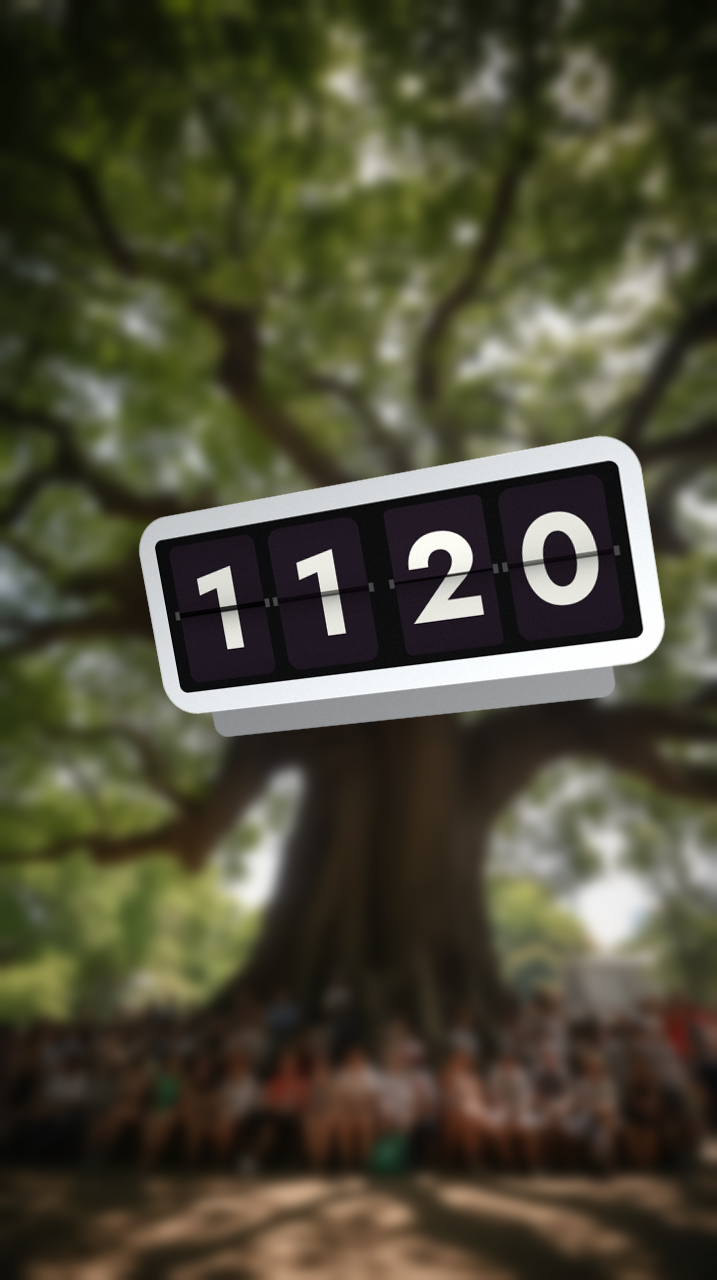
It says 11:20
